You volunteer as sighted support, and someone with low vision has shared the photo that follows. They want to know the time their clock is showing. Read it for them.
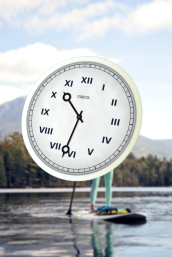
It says 10:32
